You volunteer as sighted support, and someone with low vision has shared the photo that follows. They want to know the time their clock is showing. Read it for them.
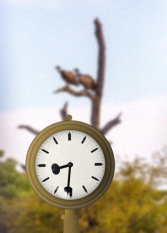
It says 8:31
